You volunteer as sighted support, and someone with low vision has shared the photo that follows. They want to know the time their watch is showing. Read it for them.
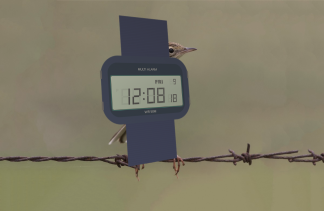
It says 12:08:18
